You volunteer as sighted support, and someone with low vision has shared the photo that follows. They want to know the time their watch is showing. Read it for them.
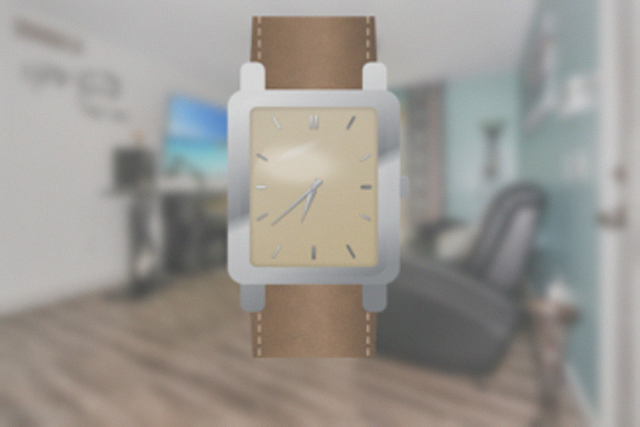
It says 6:38
